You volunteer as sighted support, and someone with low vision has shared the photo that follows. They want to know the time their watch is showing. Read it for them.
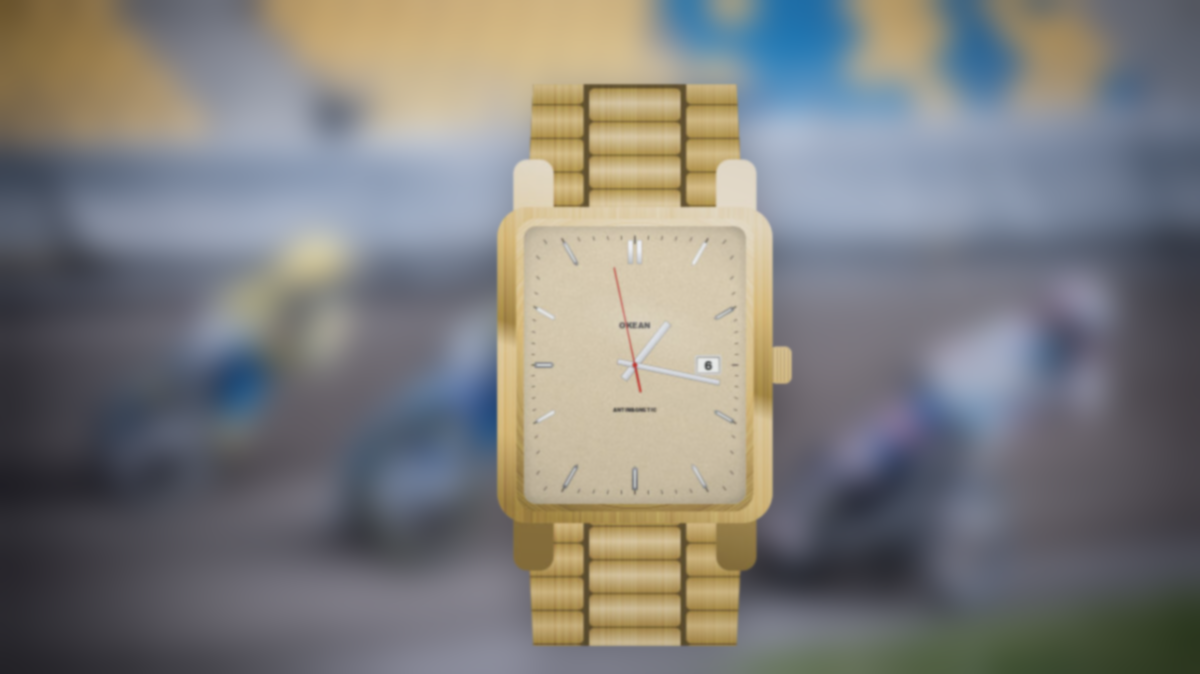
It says 1:16:58
